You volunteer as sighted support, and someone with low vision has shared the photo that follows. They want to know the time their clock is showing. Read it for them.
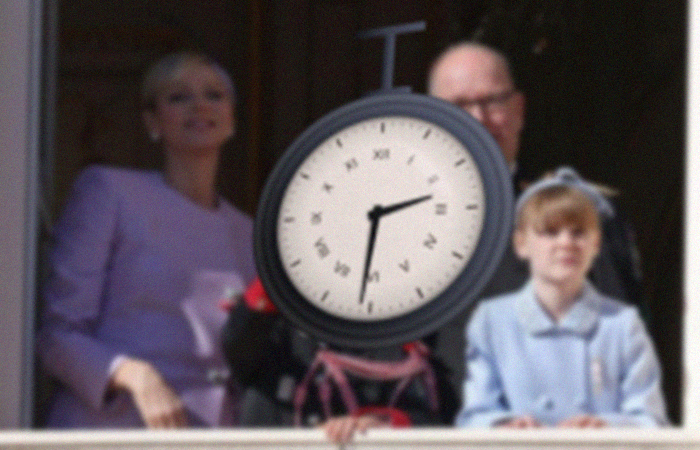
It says 2:31
